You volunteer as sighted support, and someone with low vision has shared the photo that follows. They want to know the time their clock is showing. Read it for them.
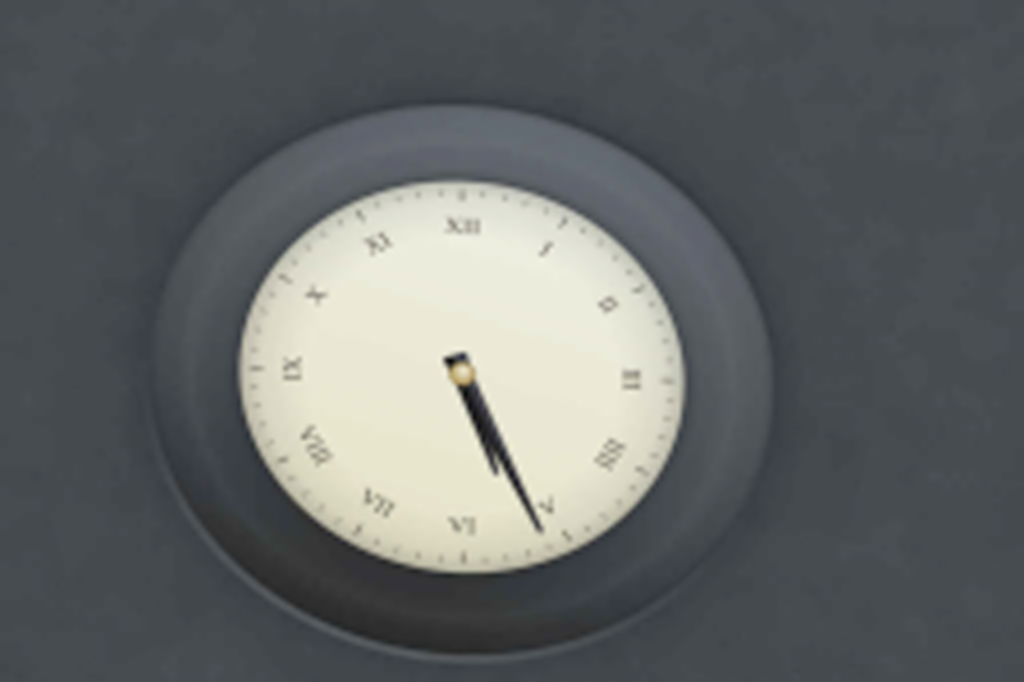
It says 5:26
